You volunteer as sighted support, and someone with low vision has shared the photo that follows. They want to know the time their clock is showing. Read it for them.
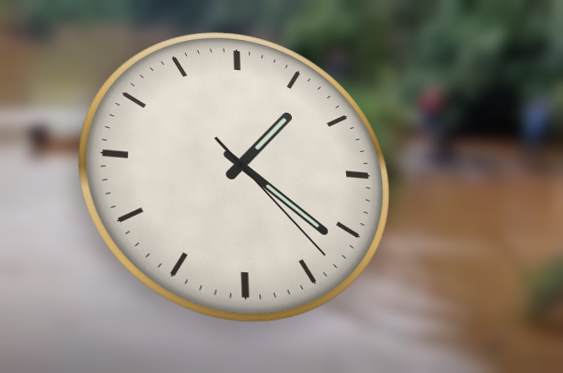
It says 1:21:23
